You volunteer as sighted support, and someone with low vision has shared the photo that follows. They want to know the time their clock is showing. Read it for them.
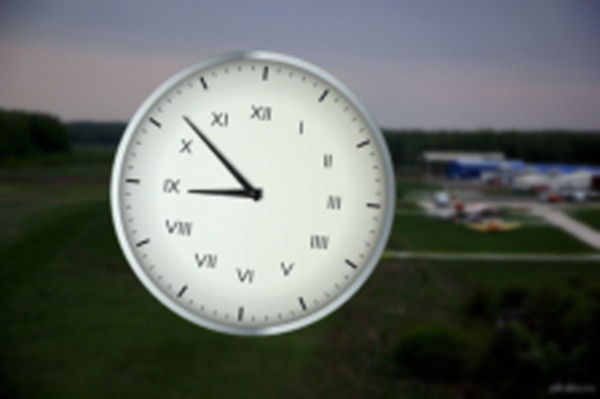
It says 8:52
